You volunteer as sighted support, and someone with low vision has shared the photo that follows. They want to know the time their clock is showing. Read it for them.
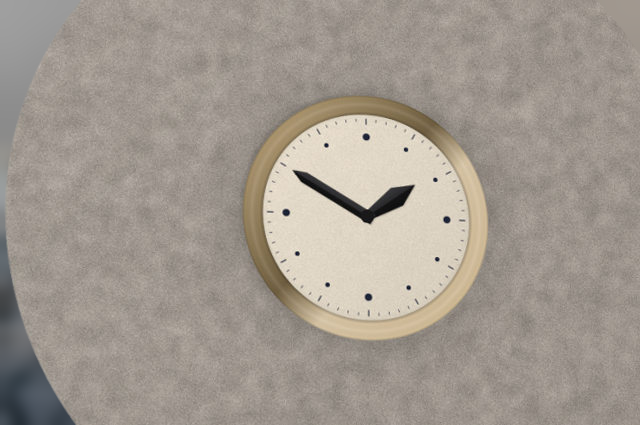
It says 1:50
